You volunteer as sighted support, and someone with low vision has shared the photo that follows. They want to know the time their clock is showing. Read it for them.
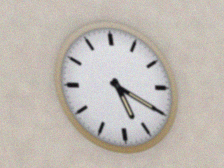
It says 5:20
